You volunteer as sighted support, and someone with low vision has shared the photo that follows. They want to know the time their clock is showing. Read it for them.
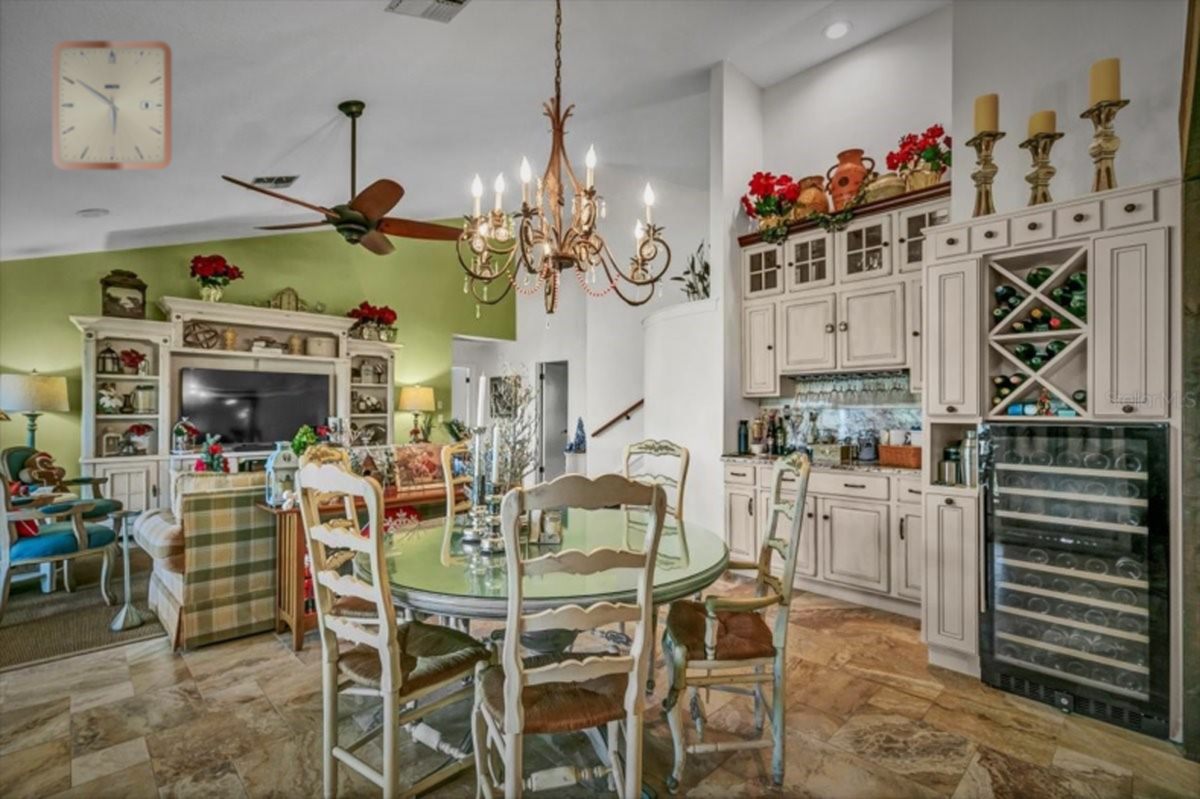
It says 5:51
